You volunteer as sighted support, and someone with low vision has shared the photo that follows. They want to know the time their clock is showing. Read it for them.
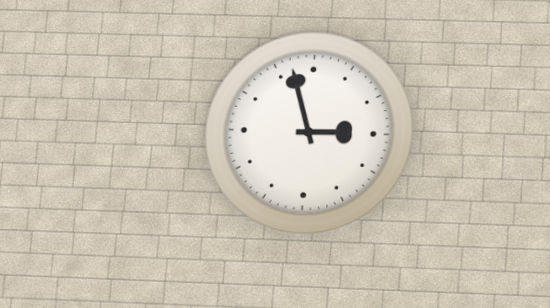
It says 2:57
